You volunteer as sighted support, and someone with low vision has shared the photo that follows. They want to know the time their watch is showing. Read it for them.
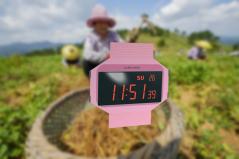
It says 11:51:39
